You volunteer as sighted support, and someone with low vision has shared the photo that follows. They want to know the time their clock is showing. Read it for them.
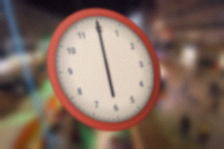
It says 6:00
